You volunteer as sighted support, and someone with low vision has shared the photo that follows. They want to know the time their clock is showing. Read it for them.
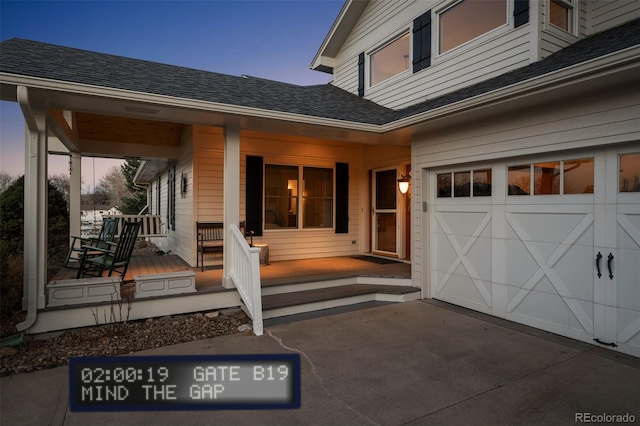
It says 2:00:19
